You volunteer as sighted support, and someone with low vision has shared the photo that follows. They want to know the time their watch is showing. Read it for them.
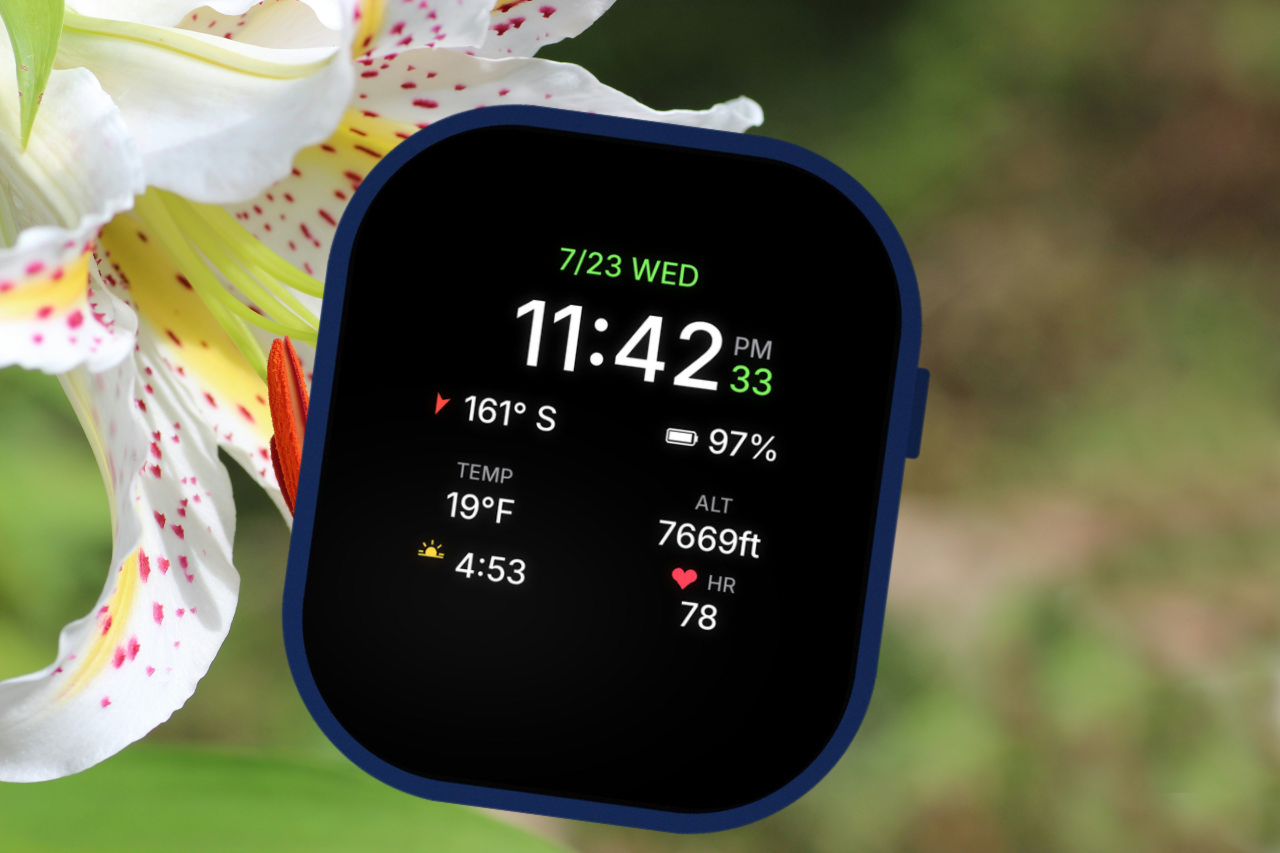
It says 11:42:33
